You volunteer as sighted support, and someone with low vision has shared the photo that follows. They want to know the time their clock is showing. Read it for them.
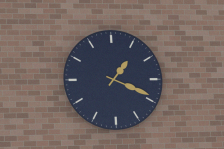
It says 1:19
